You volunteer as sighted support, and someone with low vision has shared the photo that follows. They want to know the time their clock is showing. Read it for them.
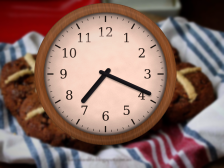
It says 7:19
